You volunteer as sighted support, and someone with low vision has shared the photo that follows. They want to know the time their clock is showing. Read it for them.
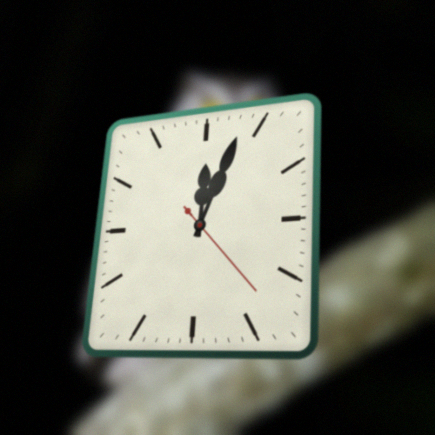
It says 12:03:23
